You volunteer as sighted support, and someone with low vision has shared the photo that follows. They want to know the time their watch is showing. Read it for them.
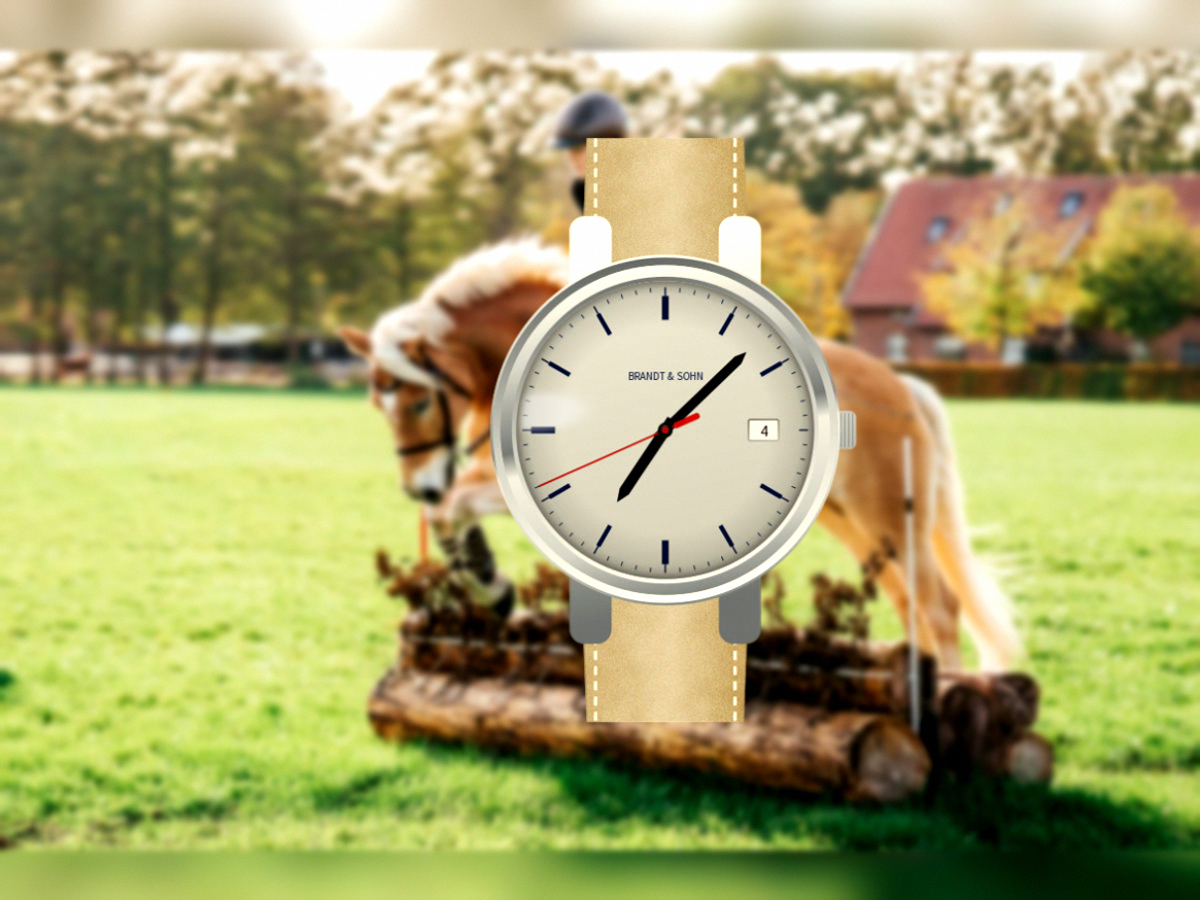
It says 7:07:41
